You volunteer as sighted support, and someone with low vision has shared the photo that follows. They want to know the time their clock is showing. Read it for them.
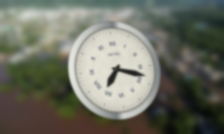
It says 7:18
